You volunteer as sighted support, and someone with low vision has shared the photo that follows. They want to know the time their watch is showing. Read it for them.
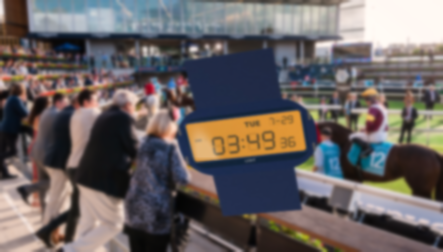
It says 3:49
